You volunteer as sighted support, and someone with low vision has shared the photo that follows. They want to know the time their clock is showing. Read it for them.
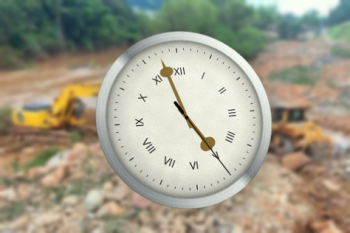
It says 4:57:25
